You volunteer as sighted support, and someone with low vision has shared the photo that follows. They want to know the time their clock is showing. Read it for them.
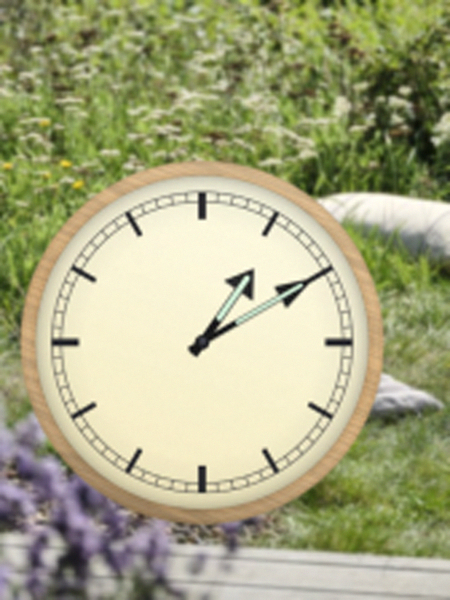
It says 1:10
